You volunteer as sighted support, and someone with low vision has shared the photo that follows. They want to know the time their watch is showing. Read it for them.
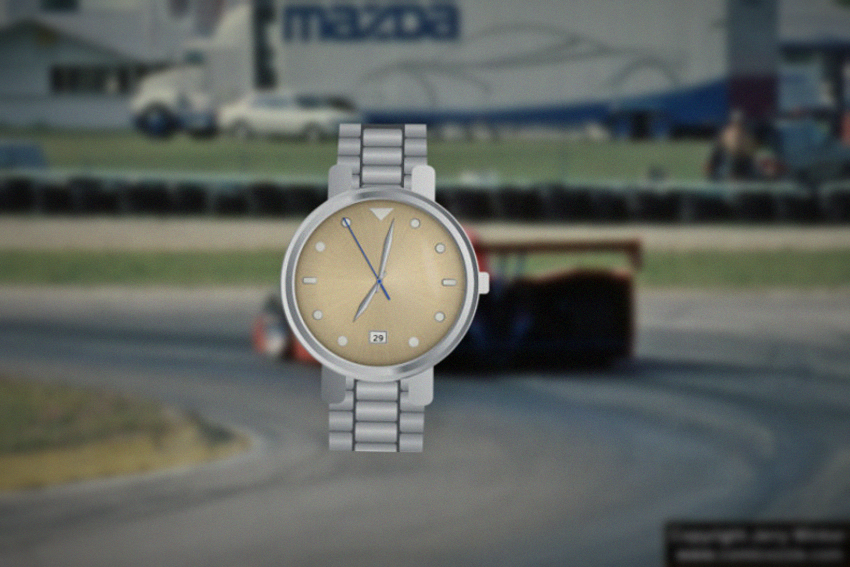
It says 7:01:55
